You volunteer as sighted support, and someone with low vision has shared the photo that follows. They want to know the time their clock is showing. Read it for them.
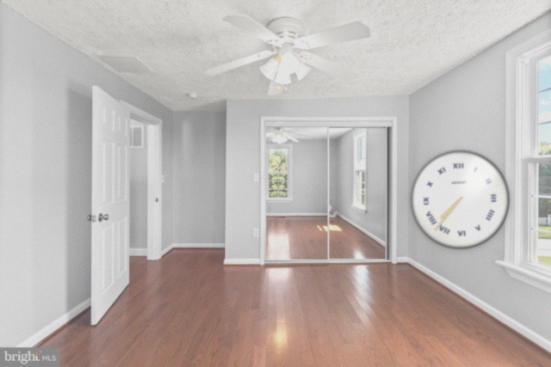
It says 7:37
